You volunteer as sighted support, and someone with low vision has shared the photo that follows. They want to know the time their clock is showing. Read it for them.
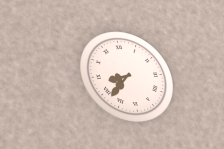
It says 8:38
